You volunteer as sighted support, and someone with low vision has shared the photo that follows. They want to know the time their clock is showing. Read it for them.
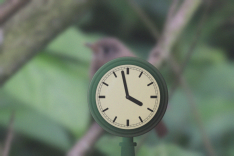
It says 3:58
